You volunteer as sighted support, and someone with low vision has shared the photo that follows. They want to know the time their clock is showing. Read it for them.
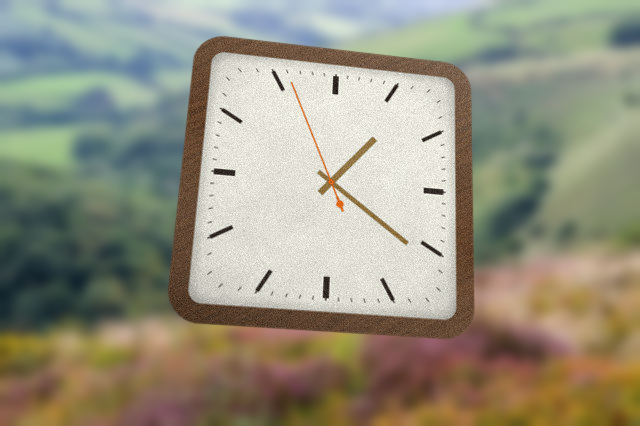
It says 1:20:56
